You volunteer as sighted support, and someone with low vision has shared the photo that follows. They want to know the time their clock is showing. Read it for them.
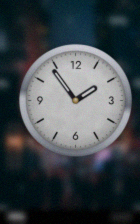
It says 1:54
